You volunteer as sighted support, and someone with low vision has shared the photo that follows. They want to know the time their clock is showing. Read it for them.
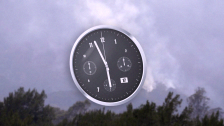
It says 5:57
